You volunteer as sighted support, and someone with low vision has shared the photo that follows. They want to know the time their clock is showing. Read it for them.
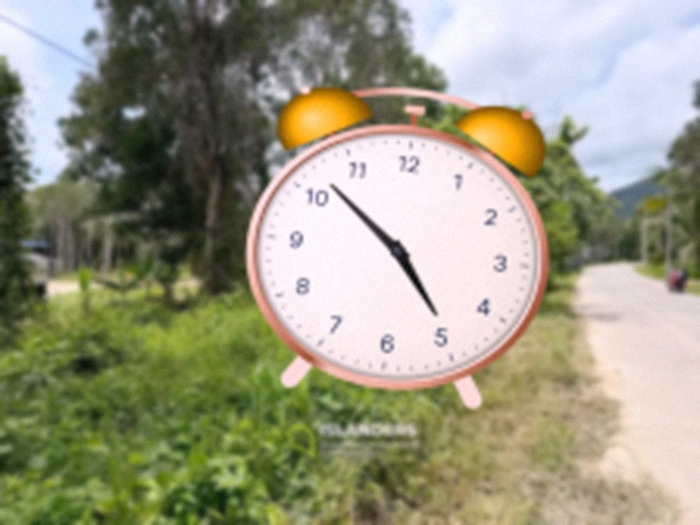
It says 4:52
